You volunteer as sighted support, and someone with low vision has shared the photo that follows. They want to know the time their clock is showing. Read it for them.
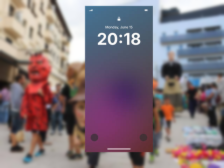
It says 20:18
